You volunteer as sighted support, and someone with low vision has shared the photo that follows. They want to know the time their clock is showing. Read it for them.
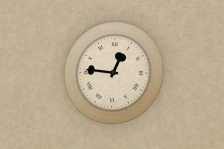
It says 12:46
